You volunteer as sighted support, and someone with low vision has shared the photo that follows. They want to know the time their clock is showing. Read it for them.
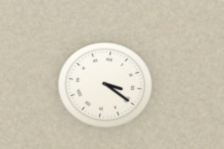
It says 3:20
